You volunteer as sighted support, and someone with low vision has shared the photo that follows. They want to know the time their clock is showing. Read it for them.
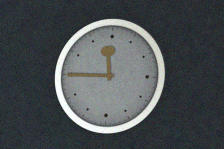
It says 11:45
